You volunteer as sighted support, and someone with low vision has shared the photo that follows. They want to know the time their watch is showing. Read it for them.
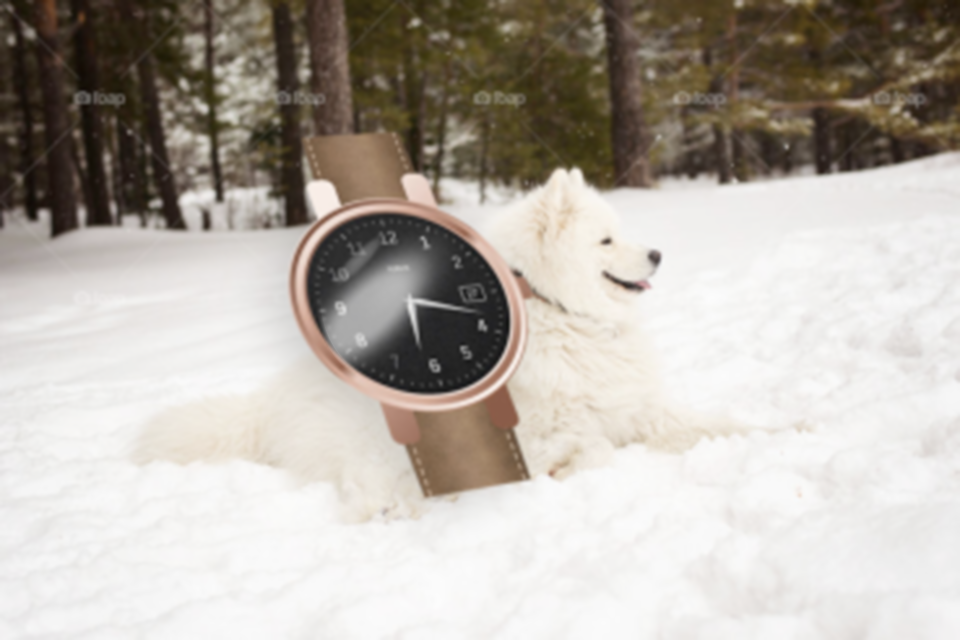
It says 6:18
